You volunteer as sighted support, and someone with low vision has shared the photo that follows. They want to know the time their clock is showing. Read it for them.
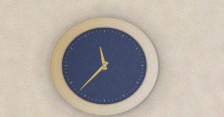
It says 11:37
